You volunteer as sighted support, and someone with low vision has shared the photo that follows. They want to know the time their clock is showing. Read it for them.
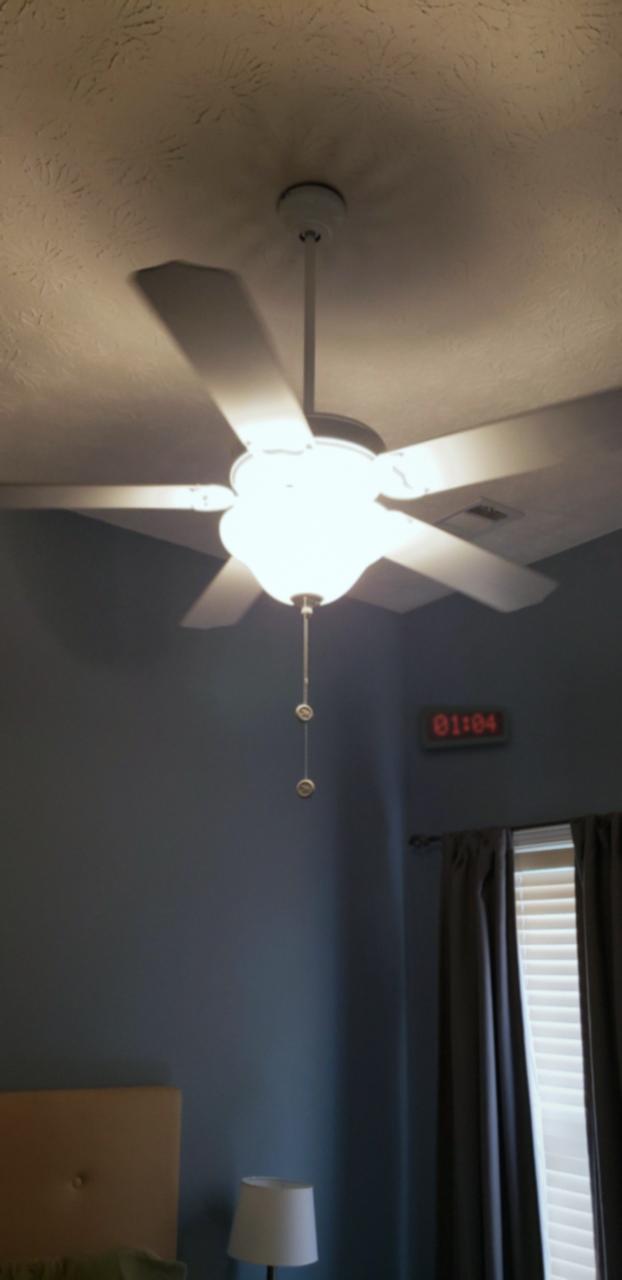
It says 1:04
